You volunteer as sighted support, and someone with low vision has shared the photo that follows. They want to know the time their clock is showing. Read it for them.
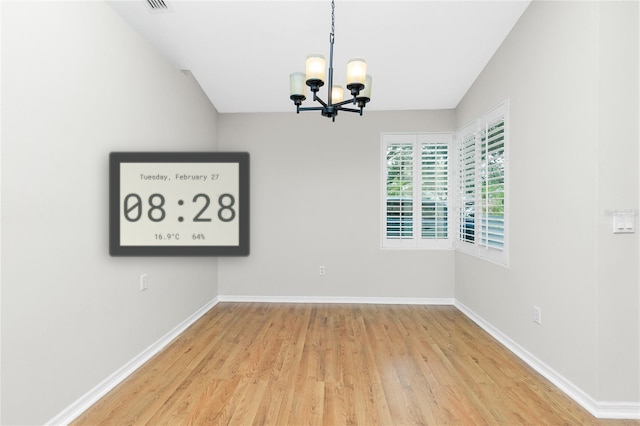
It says 8:28
